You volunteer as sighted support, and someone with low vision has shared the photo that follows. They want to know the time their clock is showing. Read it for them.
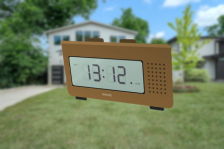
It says 13:12
